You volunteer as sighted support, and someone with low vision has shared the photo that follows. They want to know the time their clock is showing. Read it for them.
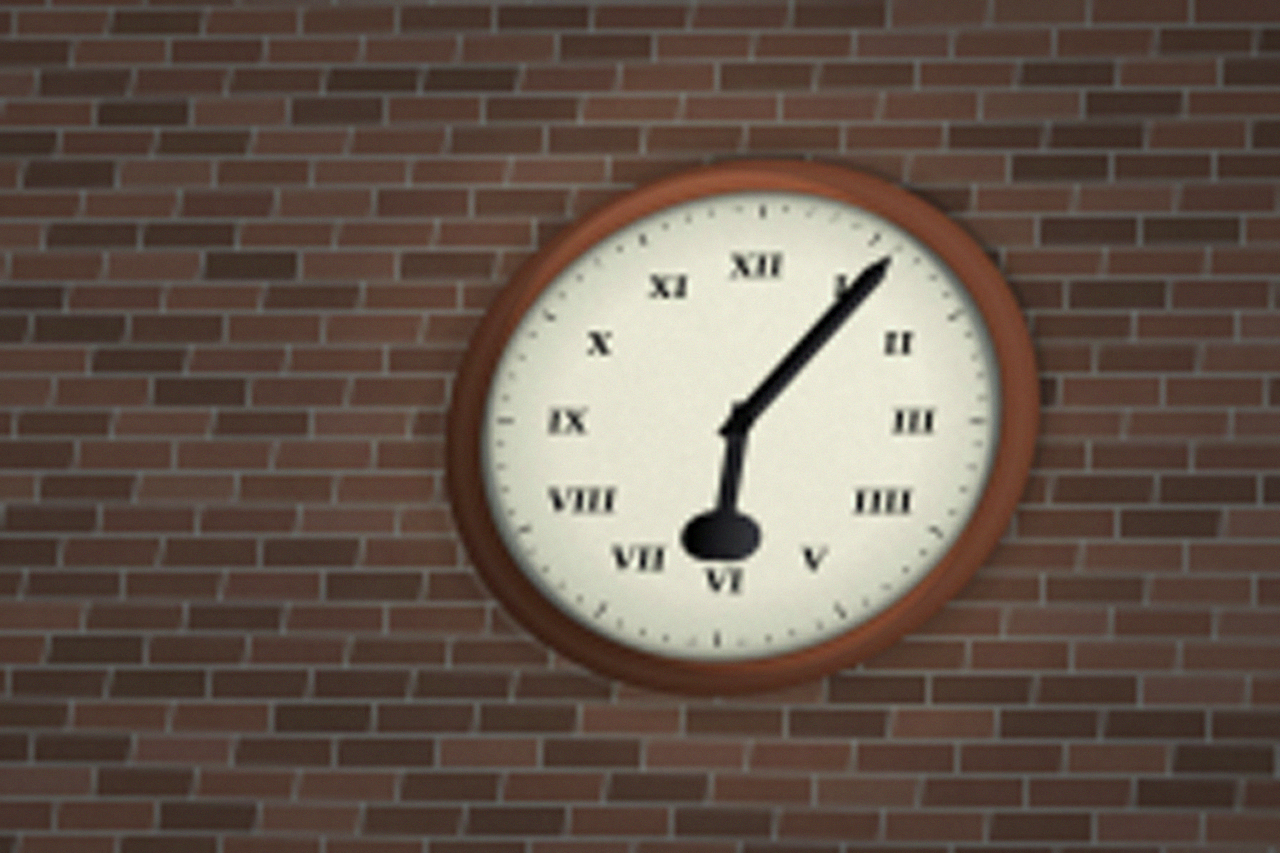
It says 6:06
